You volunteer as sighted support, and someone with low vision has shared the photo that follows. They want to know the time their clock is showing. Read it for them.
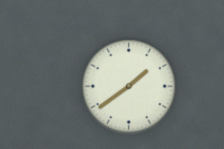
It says 1:39
